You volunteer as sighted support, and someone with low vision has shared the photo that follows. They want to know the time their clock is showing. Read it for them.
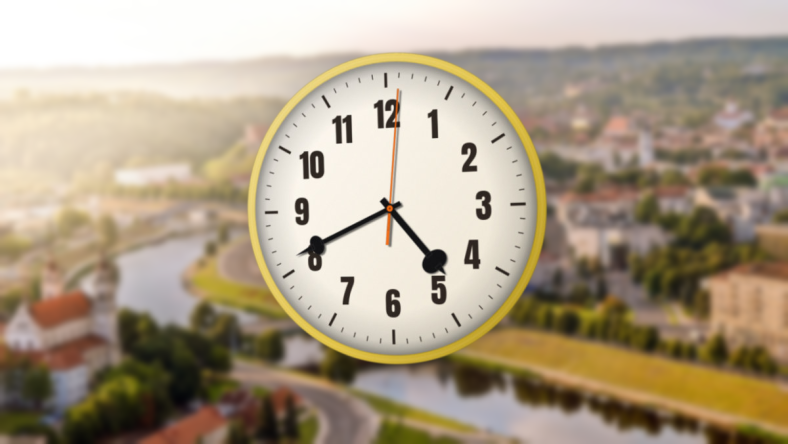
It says 4:41:01
